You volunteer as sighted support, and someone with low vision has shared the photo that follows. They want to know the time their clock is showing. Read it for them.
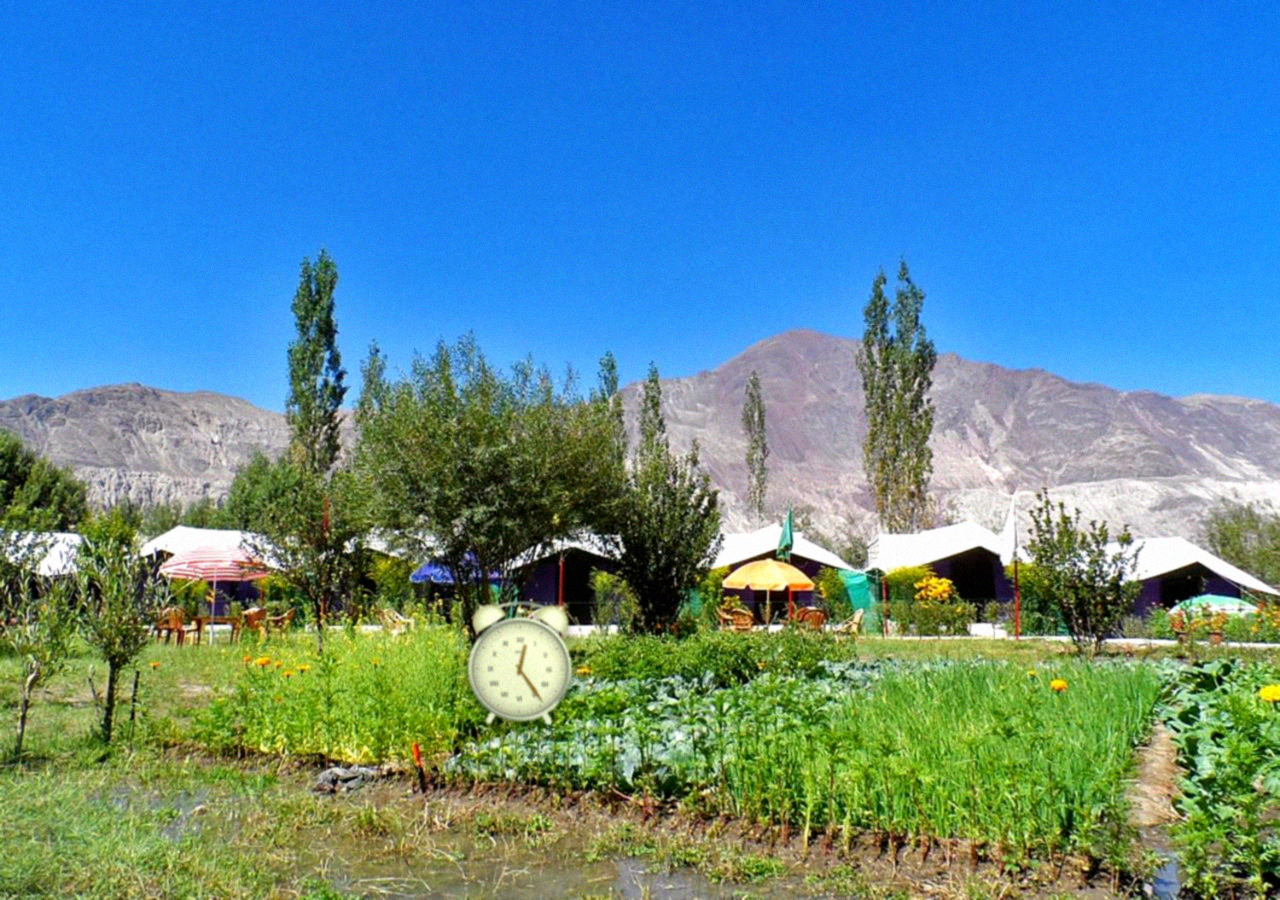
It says 12:24
